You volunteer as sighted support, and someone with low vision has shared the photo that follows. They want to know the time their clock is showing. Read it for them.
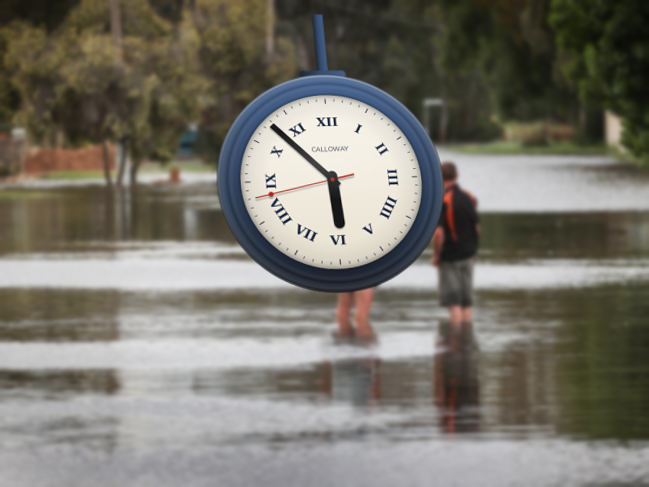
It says 5:52:43
